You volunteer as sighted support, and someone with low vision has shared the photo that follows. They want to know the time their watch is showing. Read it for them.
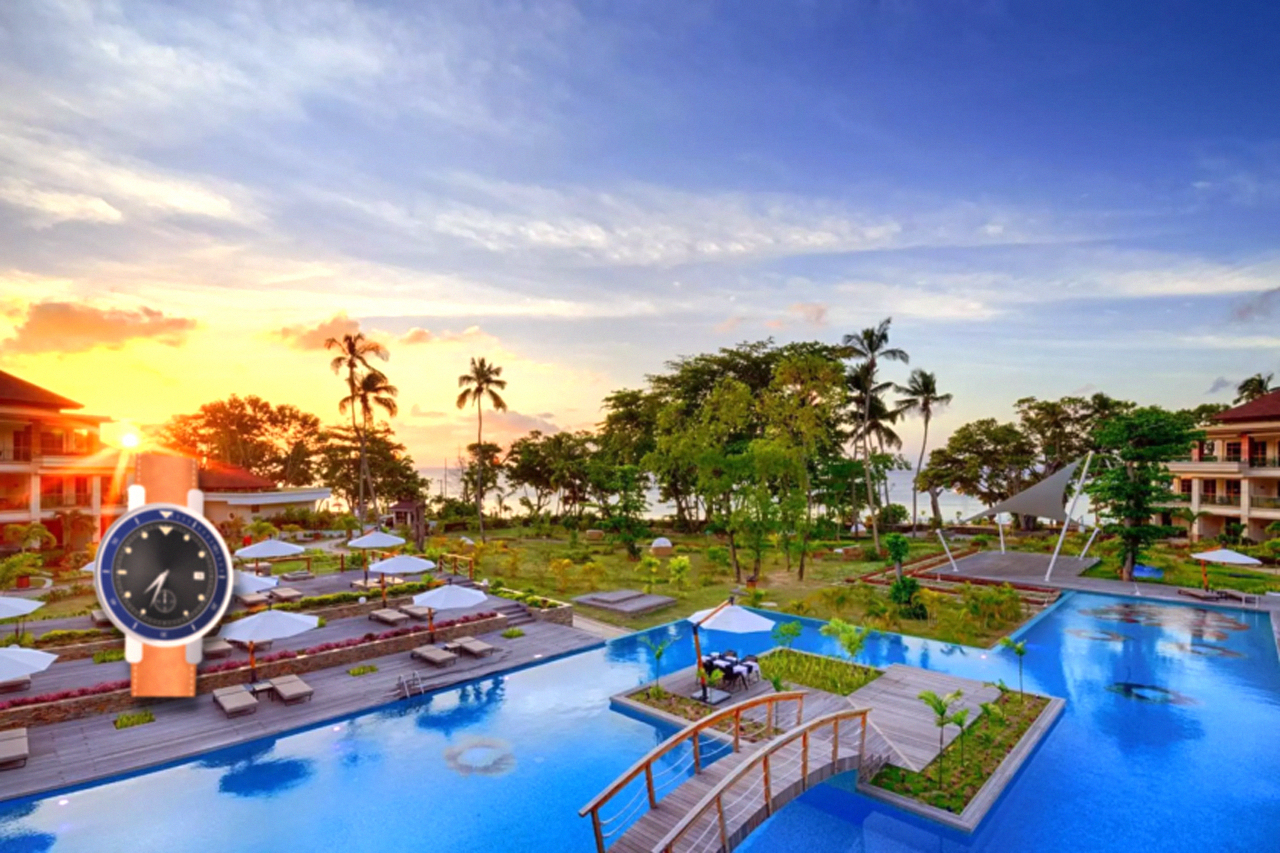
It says 7:34
